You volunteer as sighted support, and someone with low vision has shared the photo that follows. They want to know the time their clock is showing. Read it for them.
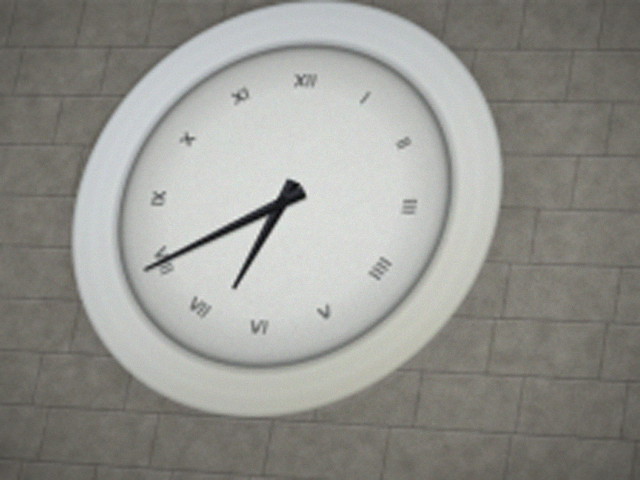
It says 6:40
